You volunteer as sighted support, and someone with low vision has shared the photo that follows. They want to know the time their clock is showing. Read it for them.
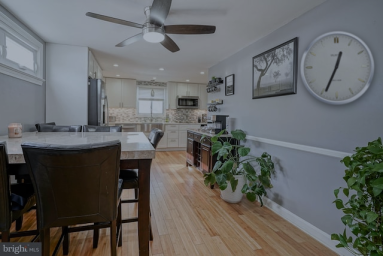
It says 12:34
